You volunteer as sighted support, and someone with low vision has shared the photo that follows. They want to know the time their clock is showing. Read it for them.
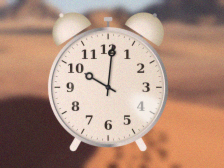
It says 10:01
